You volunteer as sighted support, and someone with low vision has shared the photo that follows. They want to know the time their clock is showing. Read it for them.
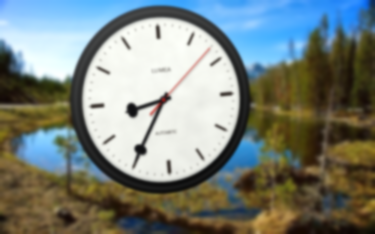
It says 8:35:08
